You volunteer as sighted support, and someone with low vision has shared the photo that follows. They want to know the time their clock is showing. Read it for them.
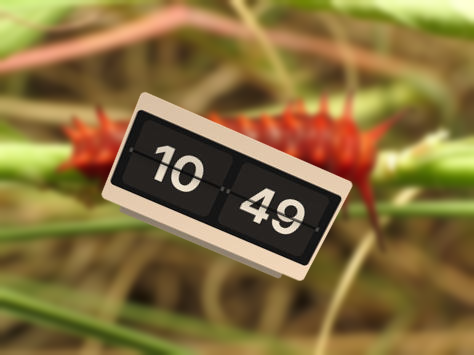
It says 10:49
